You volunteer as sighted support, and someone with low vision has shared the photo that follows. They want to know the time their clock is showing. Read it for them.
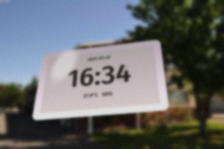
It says 16:34
